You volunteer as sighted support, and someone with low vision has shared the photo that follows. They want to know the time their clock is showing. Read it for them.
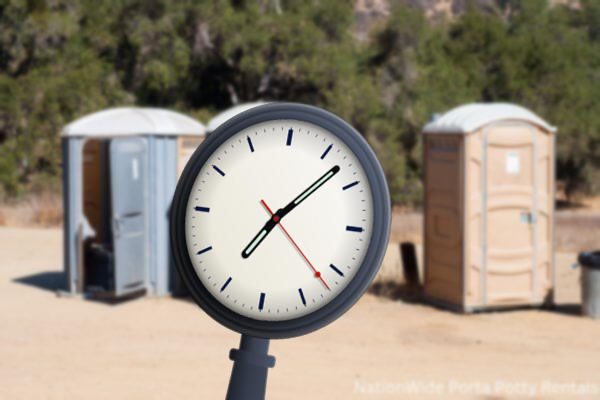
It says 7:07:22
